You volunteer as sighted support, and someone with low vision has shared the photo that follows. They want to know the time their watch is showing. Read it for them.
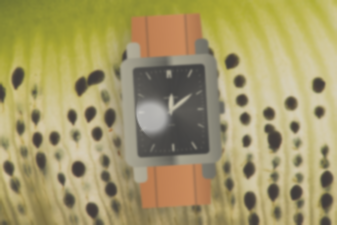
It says 12:09
